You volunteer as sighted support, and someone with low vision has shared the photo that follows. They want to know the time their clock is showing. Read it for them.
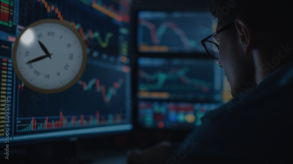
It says 10:41
